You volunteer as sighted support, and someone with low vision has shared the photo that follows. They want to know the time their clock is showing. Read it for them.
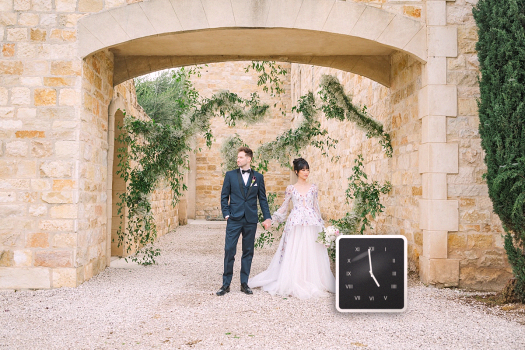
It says 4:59
